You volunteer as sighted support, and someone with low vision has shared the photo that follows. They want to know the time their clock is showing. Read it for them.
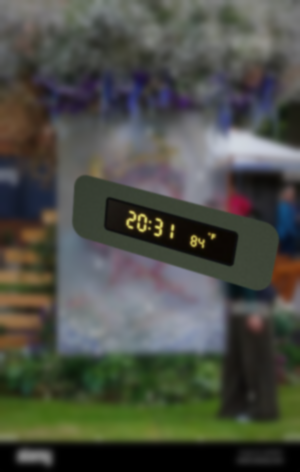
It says 20:31
